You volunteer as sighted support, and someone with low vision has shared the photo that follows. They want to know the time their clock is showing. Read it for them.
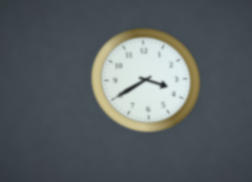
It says 3:40
